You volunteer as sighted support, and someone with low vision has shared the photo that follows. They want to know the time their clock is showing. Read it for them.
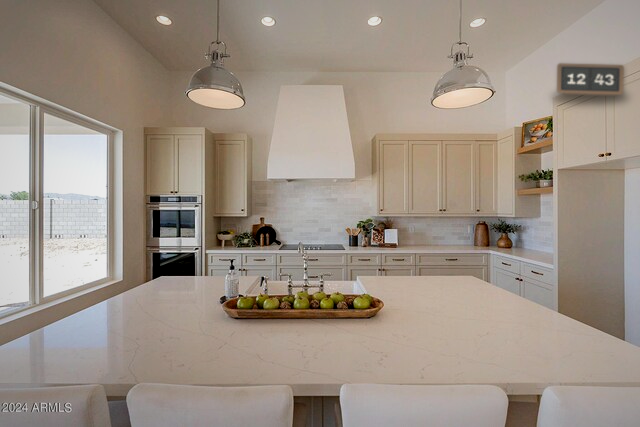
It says 12:43
